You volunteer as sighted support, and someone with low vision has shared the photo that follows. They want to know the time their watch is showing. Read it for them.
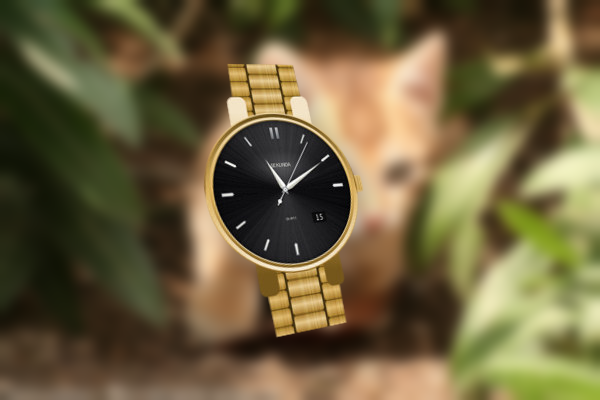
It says 11:10:06
